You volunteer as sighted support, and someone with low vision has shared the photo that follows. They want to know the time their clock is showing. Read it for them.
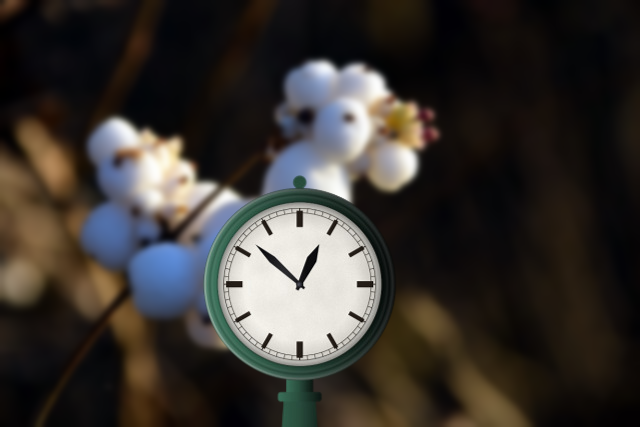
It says 12:52
